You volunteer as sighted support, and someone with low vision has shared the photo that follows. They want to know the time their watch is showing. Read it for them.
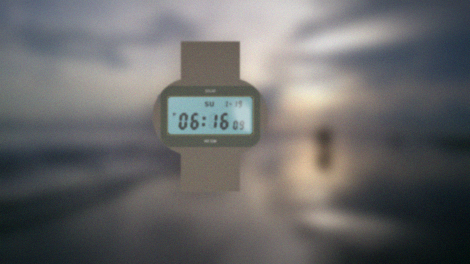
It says 6:16
